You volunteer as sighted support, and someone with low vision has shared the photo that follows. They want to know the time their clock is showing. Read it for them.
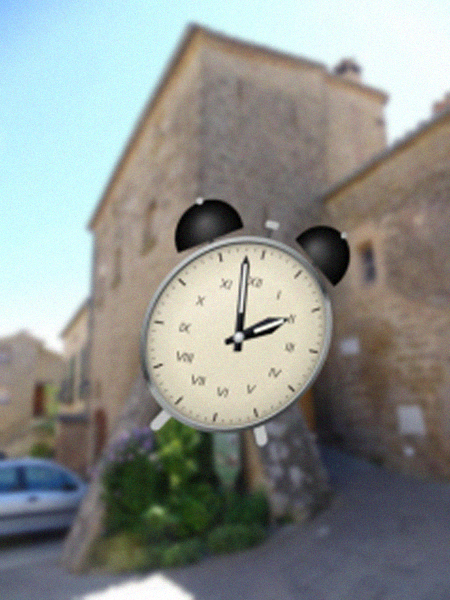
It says 1:58
